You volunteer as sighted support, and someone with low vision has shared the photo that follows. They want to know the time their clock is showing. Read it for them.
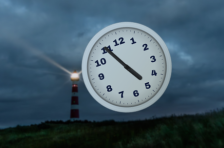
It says 4:55
